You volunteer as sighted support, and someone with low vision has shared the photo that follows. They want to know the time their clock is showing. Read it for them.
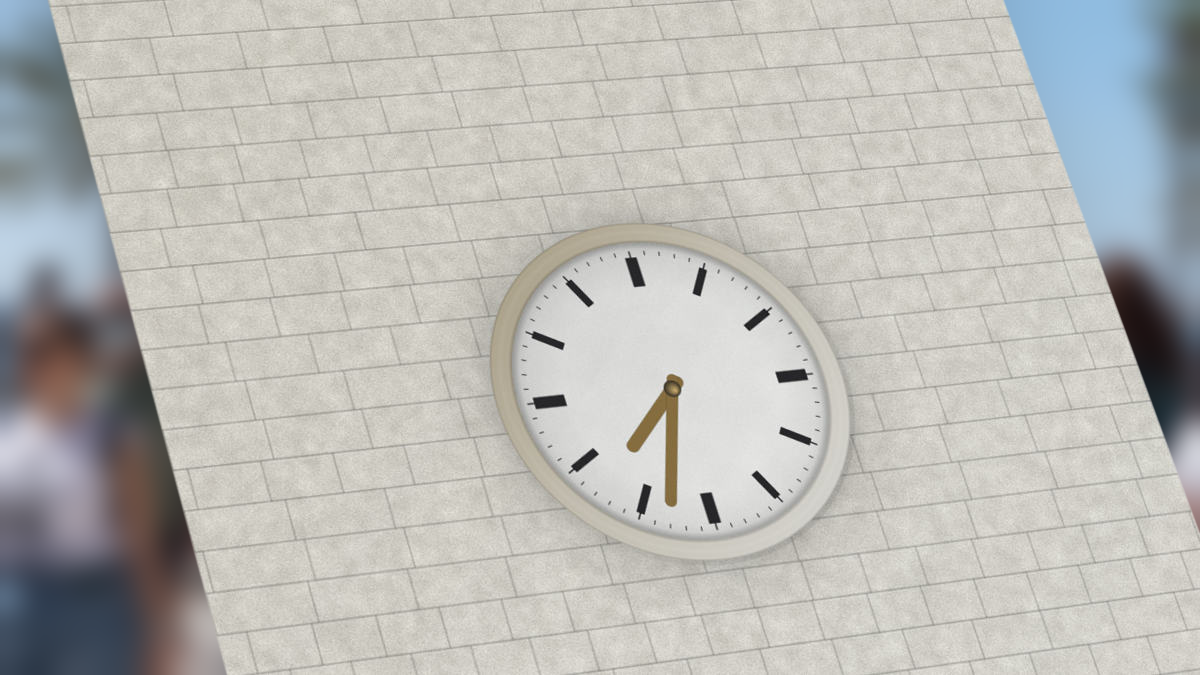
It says 7:33
